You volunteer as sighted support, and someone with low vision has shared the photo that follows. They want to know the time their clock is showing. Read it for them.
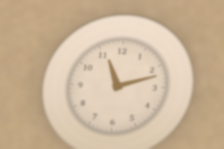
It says 11:12
